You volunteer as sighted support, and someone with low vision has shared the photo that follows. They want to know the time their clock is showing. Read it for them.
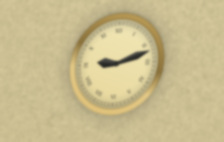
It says 9:12
